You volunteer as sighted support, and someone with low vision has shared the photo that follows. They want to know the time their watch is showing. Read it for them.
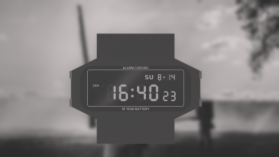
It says 16:40:23
